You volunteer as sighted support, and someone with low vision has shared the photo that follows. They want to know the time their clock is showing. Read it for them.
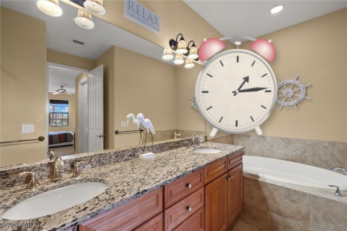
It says 1:14
